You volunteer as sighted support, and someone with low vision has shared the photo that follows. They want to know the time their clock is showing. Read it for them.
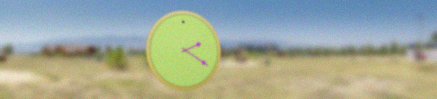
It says 2:21
